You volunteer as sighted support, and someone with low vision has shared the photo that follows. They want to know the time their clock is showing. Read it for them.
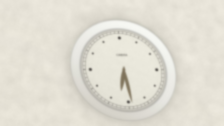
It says 6:29
